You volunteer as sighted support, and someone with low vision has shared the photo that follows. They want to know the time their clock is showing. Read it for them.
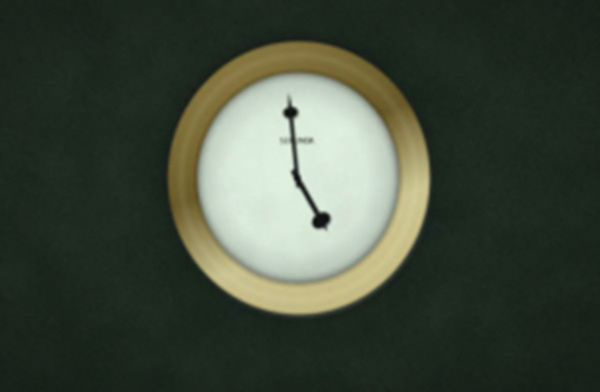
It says 4:59
